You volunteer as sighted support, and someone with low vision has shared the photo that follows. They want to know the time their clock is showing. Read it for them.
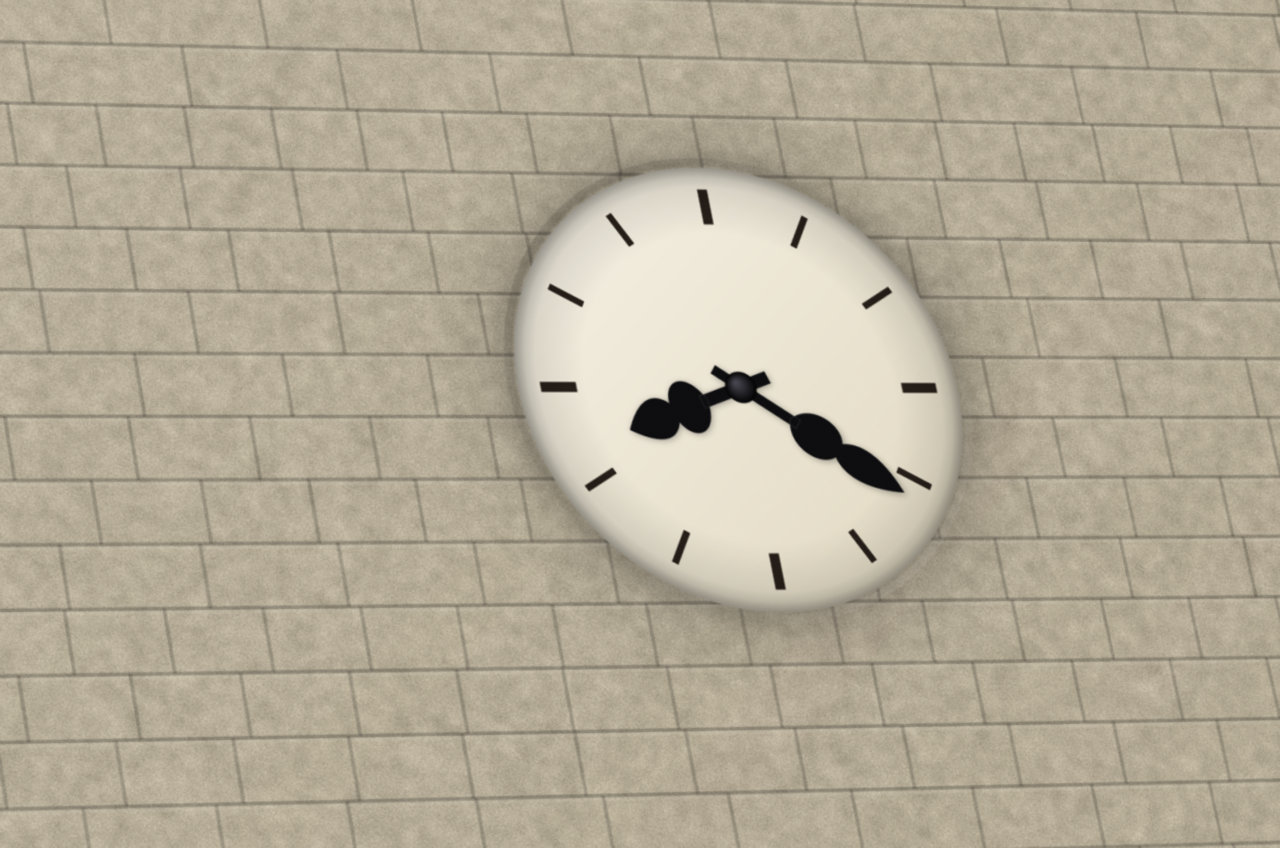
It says 8:21
